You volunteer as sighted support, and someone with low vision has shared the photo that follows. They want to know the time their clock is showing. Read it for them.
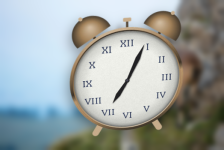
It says 7:04
